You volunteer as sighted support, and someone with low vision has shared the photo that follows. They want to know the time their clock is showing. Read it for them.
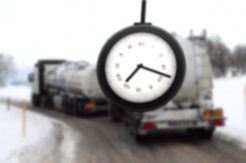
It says 7:18
